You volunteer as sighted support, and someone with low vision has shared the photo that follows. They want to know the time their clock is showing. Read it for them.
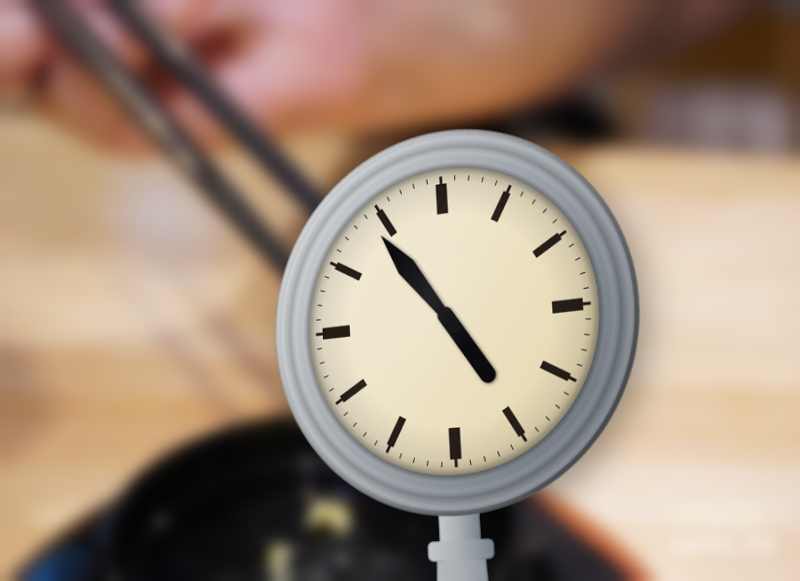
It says 4:54
